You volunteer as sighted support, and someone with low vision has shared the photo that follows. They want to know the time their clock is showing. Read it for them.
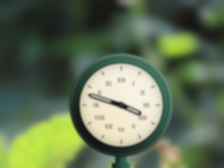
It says 3:48
